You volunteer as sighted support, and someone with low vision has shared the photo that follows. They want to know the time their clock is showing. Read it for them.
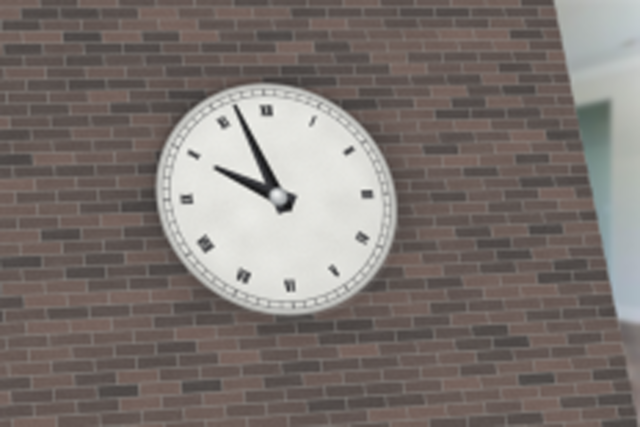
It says 9:57
